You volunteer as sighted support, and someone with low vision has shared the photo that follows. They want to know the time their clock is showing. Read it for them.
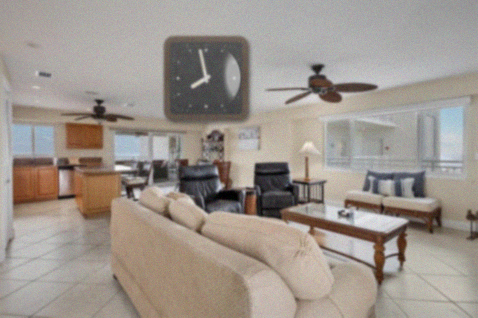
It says 7:58
